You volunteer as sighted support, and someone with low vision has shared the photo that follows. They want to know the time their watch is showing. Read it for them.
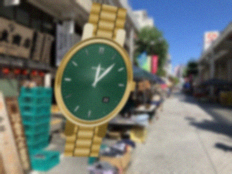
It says 12:07
